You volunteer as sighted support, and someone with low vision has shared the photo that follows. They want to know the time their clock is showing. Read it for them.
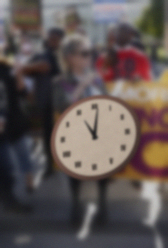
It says 11:01
